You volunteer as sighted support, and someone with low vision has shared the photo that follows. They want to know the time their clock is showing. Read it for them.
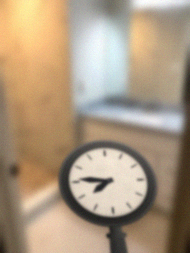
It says 7:46
